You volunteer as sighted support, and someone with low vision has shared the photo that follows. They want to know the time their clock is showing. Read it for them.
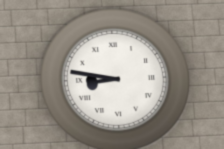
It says 8:47
